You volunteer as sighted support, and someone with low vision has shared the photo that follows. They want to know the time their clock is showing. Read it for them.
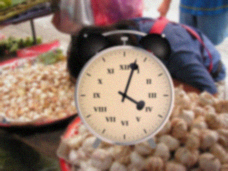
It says 4:03
